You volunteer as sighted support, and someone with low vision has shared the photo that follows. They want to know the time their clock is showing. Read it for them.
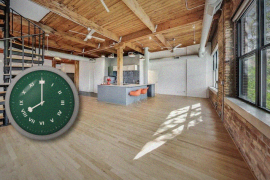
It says 8:00
